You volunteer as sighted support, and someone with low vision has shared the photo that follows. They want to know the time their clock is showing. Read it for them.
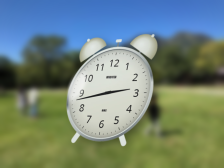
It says 2:43
